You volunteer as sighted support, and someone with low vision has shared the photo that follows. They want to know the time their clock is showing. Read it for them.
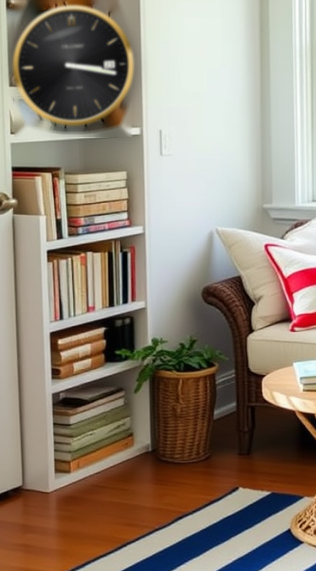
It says 3:17
